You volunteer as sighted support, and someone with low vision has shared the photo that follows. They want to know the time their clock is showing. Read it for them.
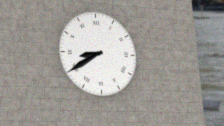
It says 8:40
